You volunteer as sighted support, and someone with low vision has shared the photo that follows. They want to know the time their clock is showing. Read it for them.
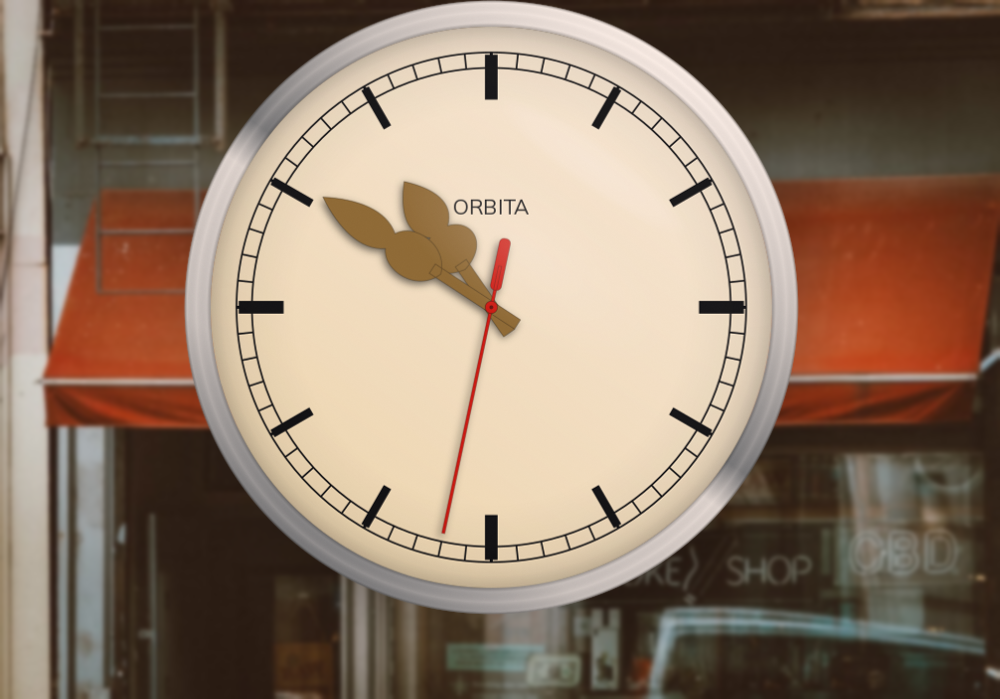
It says 10:50:32
